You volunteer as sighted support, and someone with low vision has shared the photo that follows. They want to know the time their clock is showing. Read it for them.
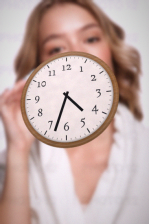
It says 4:33
